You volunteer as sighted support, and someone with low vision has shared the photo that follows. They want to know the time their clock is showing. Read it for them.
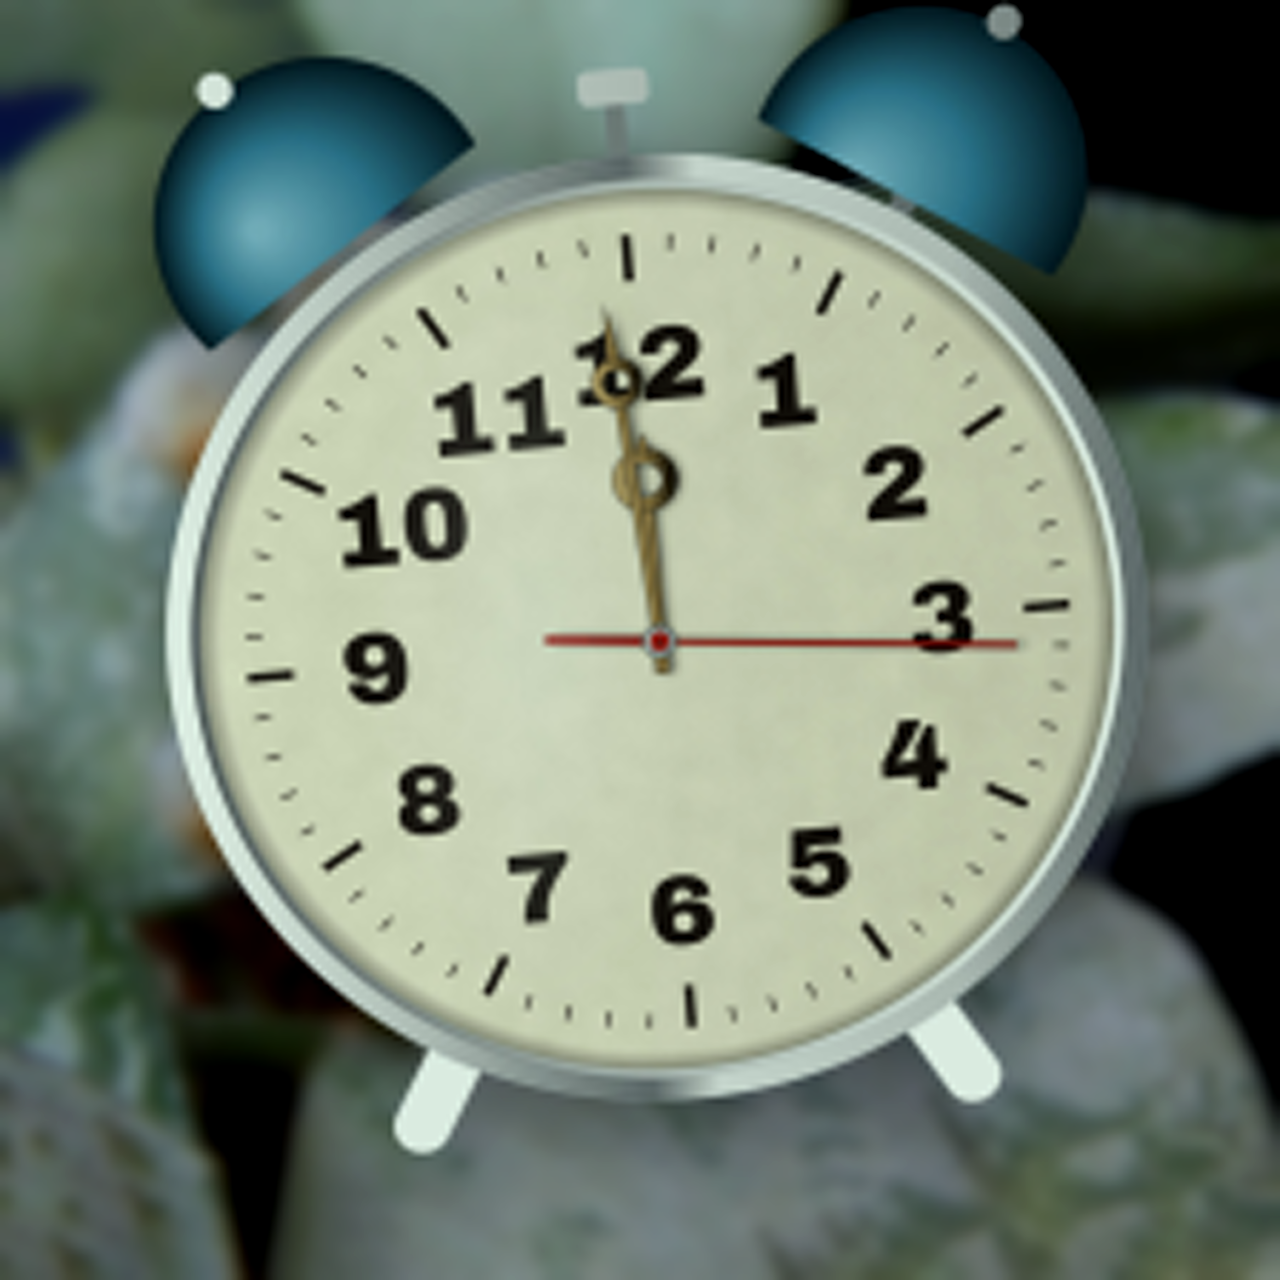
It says 11:59:16
